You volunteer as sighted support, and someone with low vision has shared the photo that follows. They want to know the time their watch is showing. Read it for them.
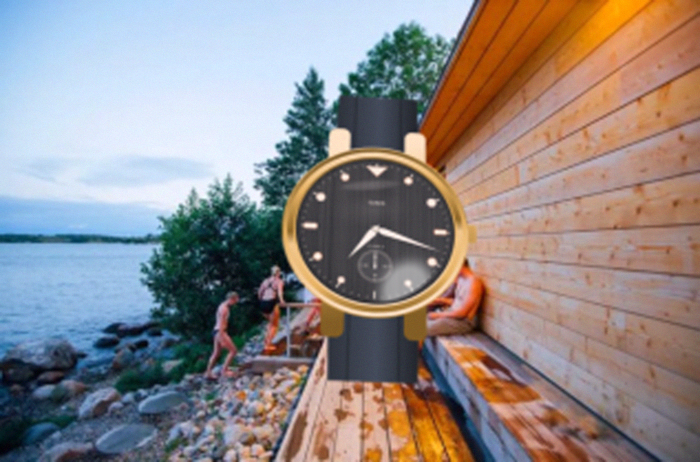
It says 7:18
